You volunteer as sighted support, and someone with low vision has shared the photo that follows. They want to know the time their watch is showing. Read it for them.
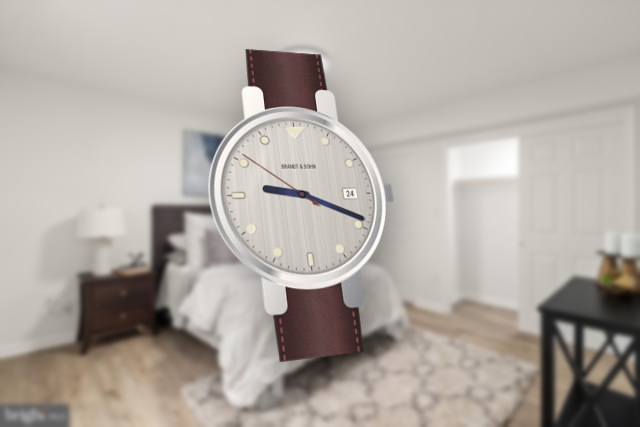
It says 9:18:51
